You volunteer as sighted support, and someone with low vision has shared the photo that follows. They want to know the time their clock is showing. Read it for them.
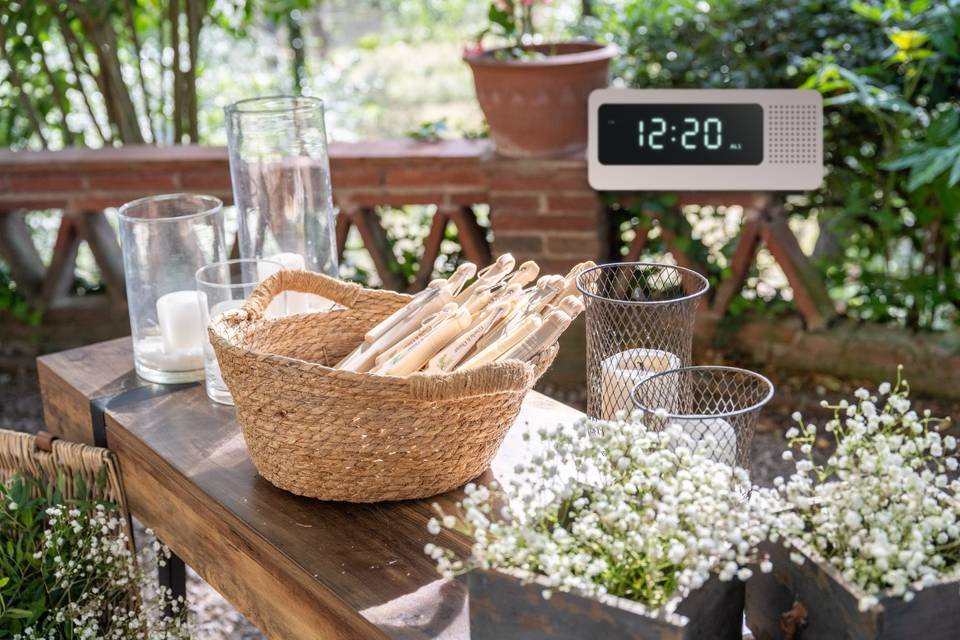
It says 12:20
